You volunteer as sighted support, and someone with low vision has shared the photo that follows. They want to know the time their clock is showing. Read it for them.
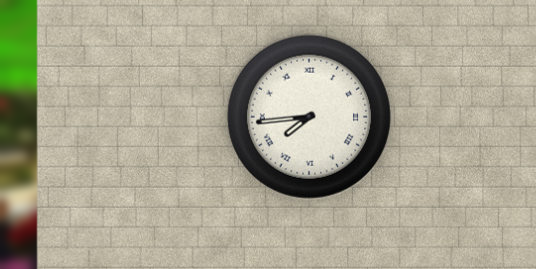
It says 7:44
